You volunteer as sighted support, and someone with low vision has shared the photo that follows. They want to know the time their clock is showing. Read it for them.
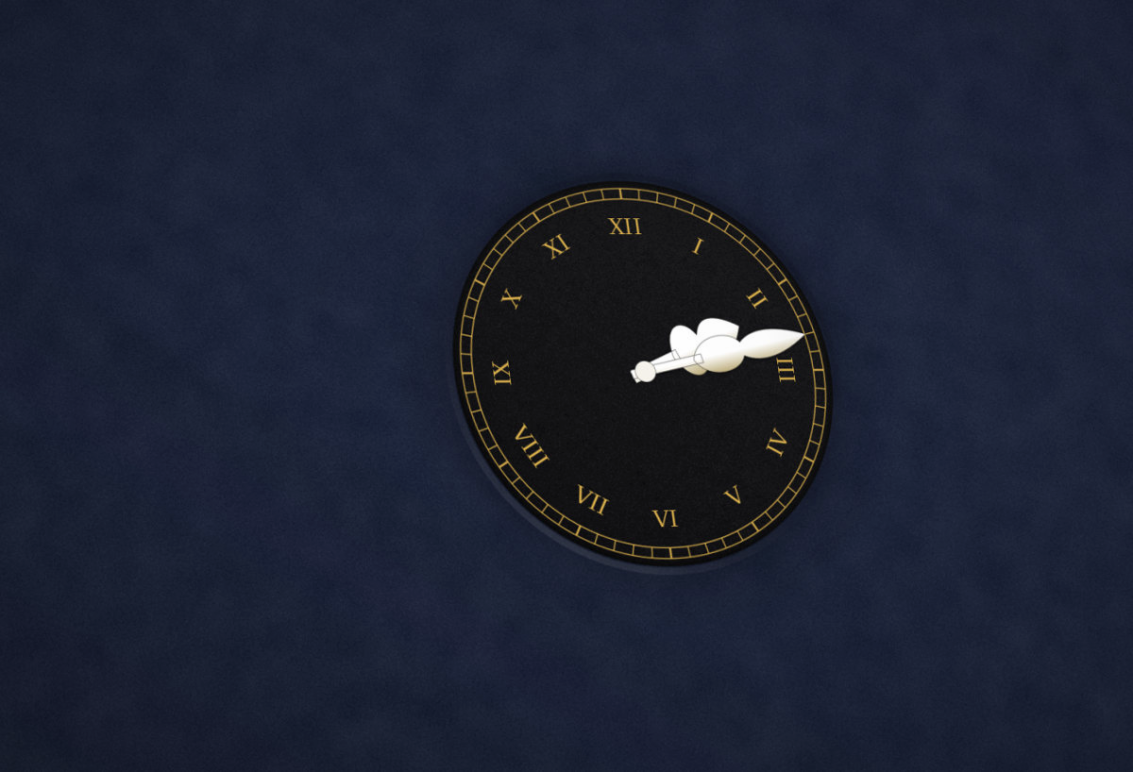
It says 2:13
